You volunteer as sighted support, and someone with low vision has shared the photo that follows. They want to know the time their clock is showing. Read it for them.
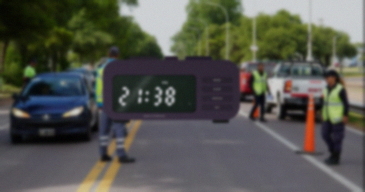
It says 21:38
